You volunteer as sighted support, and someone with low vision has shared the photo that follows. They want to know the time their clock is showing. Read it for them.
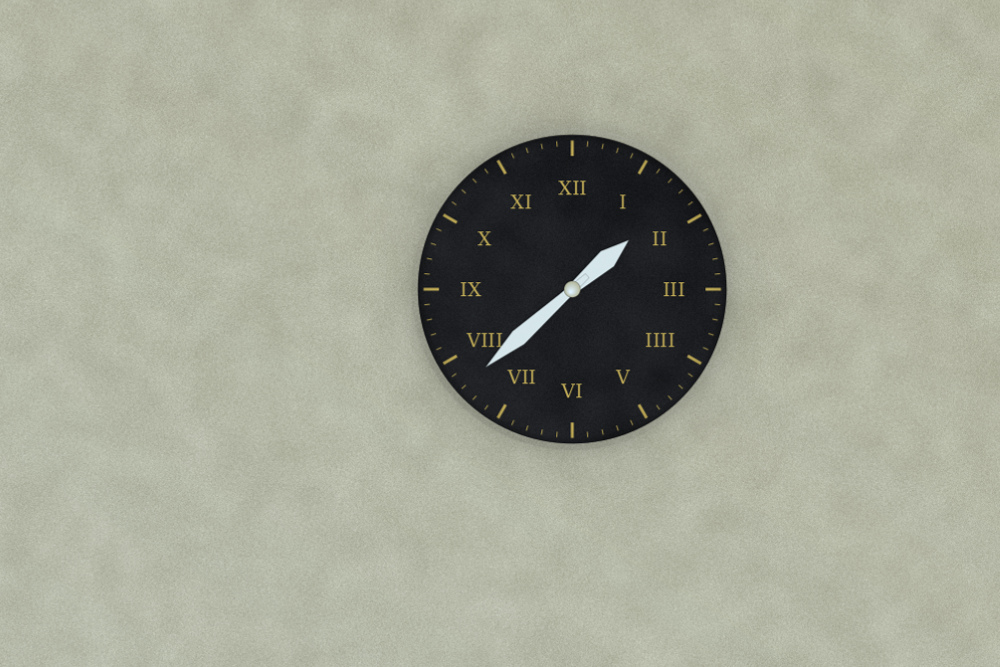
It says 1:38
